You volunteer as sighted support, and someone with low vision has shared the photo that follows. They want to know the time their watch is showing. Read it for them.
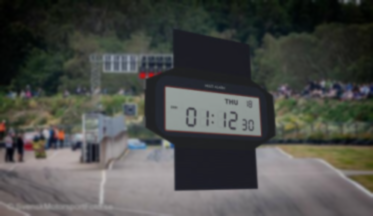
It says 1:12:30
